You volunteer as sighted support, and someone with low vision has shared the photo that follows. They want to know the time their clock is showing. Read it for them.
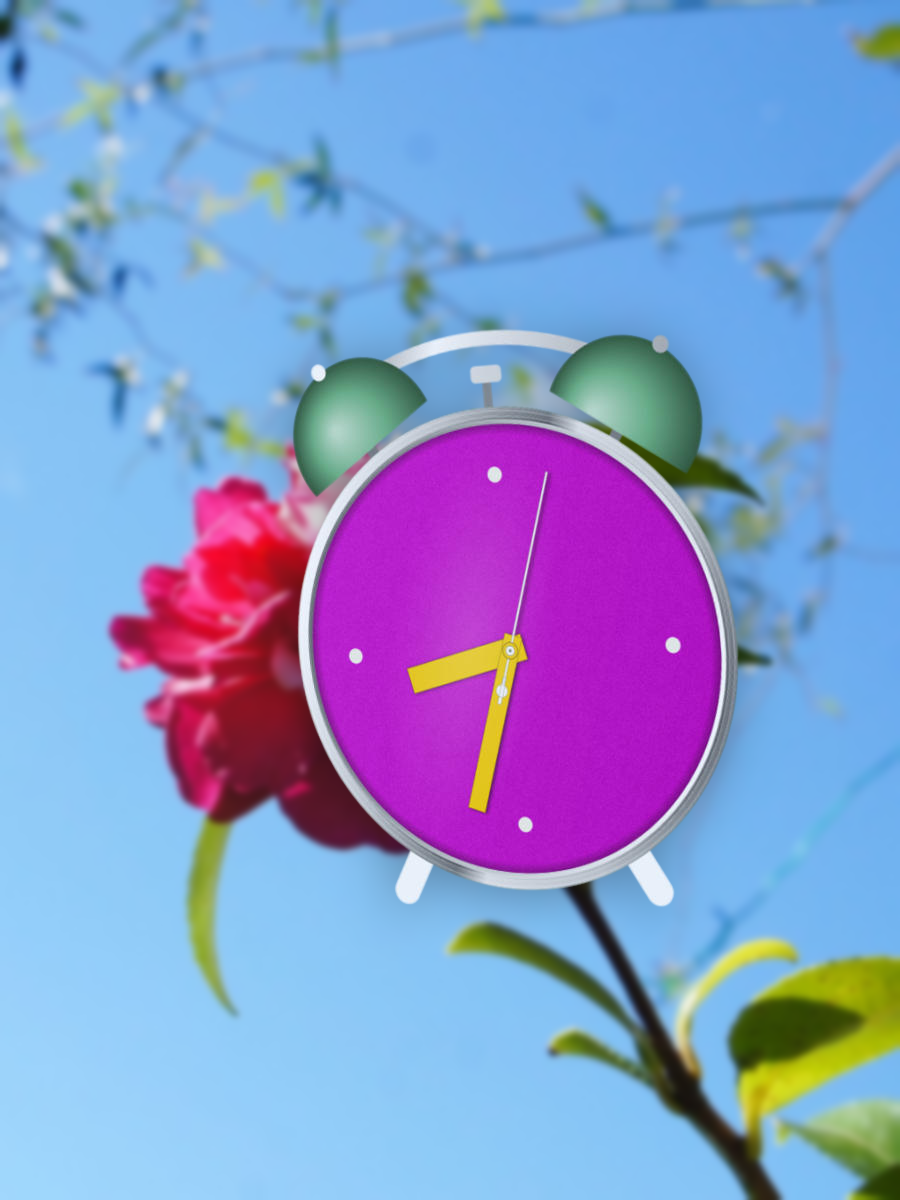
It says 8:33:03
